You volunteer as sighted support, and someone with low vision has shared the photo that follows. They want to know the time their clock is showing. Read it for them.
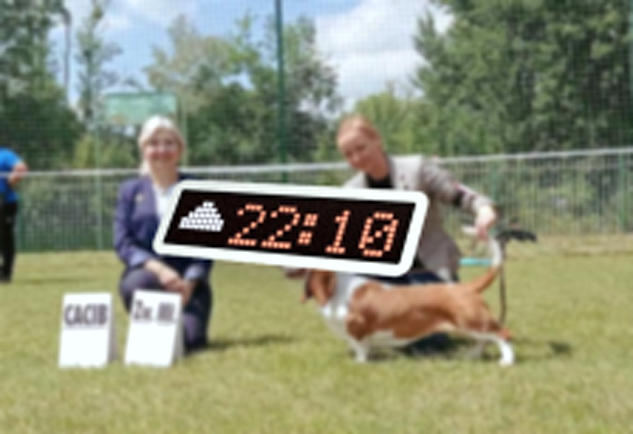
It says 22:10
